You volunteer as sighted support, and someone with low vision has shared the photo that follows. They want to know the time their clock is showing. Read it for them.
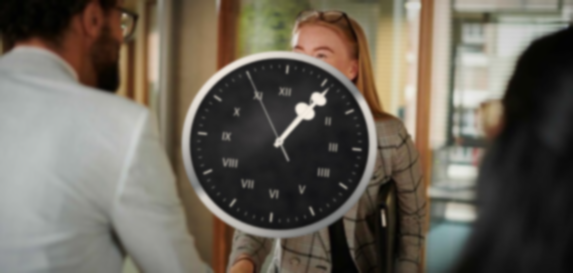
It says 1:05:55
